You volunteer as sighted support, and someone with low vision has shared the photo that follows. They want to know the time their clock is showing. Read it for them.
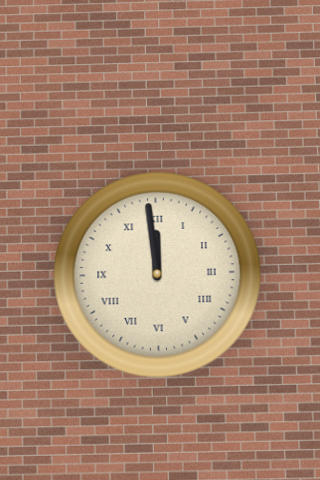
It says 11:59
